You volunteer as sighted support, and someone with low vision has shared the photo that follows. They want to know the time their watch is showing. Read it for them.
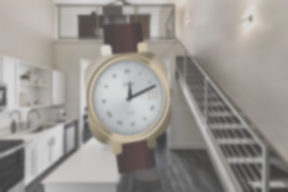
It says 12:12
